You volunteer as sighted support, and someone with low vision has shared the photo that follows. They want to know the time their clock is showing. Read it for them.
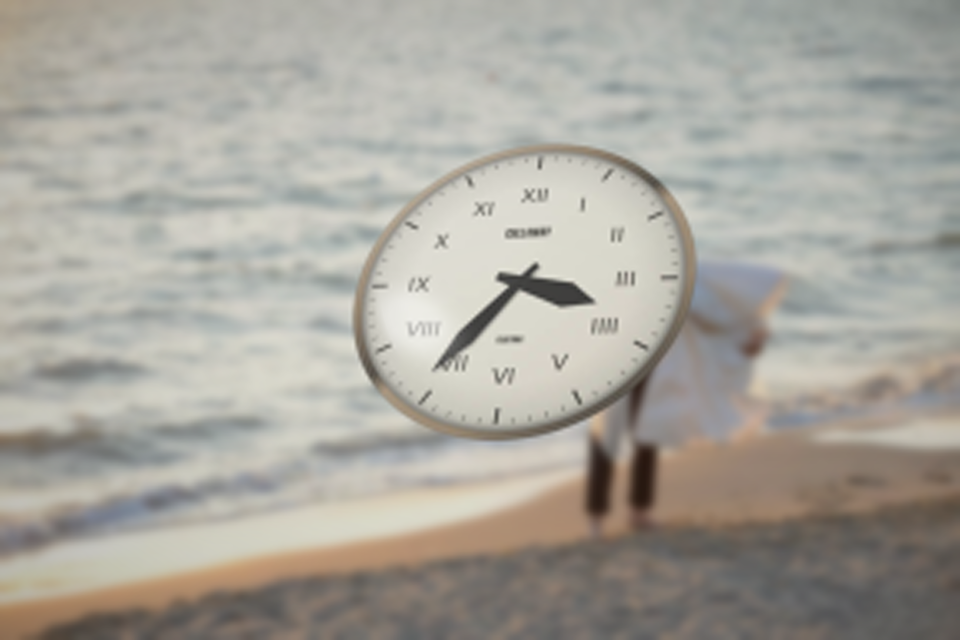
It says 3:36
